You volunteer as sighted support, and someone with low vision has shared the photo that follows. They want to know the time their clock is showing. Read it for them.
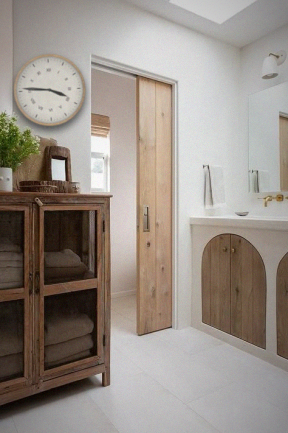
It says 3:46
